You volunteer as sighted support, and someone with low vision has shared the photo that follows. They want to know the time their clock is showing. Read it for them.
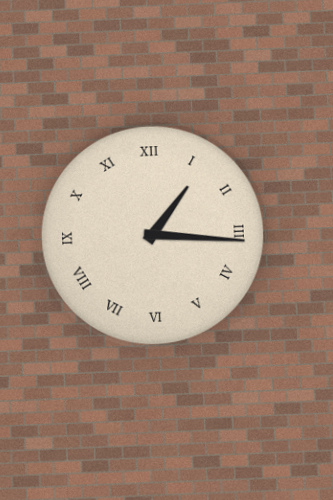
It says 1:16
